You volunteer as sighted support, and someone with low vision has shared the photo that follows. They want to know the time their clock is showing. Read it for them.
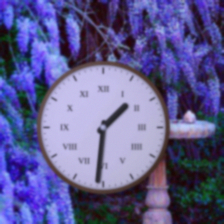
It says 1:31
